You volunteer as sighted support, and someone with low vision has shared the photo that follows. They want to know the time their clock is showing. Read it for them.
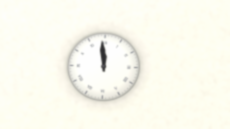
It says 11:59
